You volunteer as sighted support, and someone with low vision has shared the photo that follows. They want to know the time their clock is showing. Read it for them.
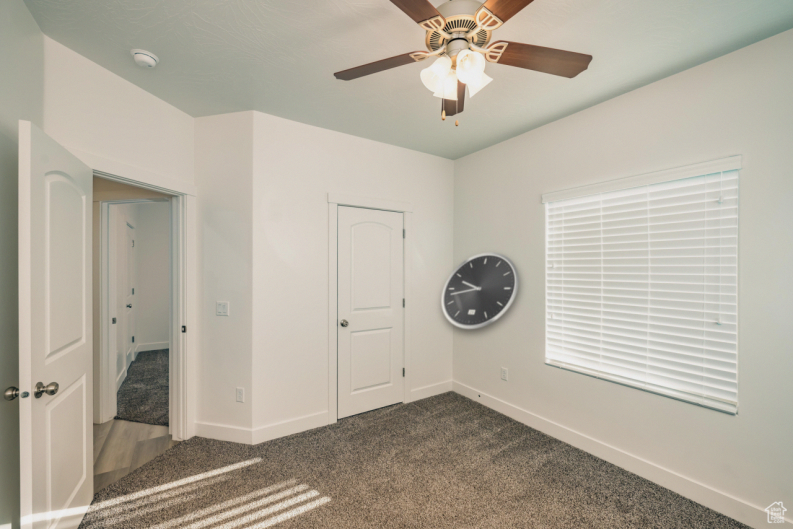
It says 9:43
